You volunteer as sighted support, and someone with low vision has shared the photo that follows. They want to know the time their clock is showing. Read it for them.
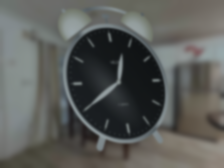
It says 12:40
